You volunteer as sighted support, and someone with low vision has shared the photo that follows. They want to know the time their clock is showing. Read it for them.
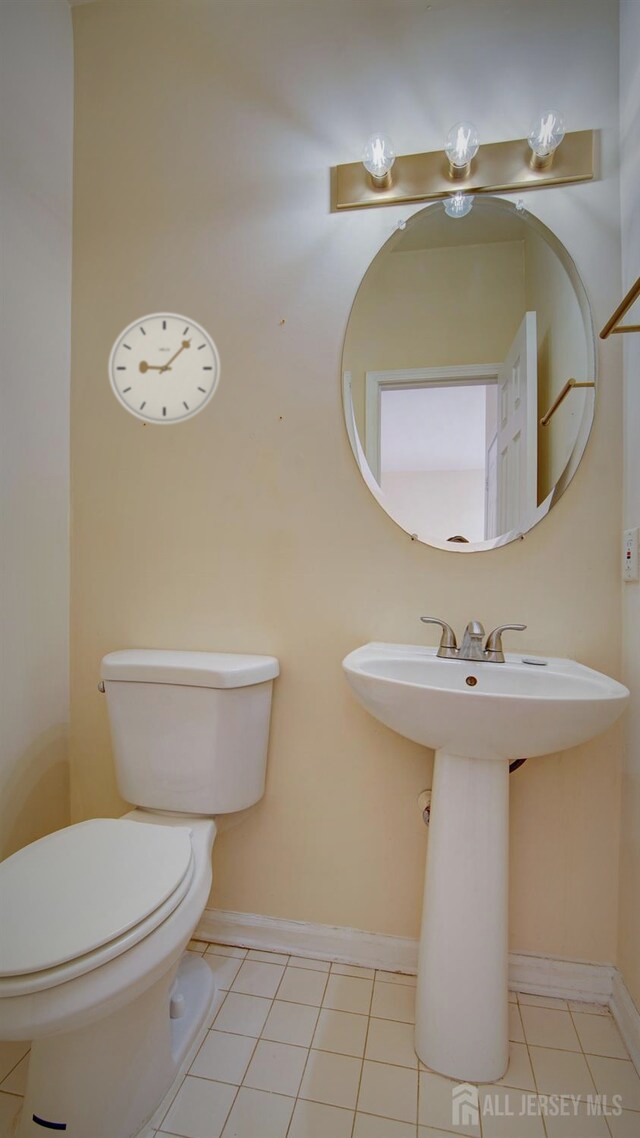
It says 9:07
